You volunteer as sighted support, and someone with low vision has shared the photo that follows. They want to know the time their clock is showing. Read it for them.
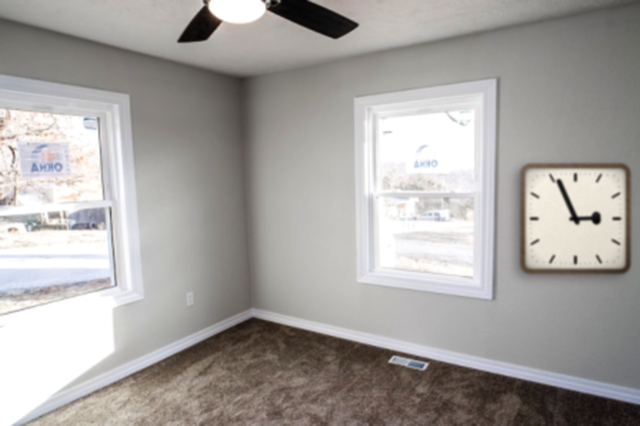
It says 2:56
